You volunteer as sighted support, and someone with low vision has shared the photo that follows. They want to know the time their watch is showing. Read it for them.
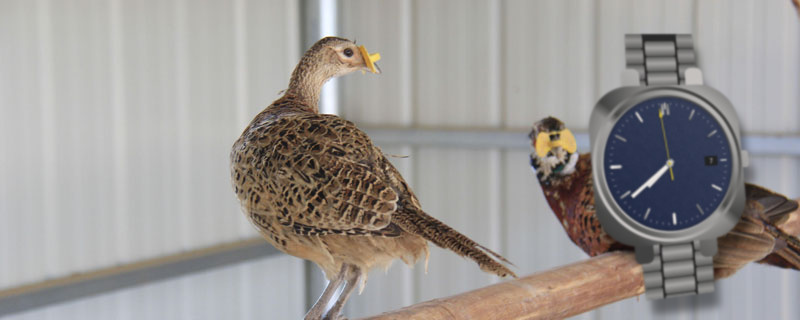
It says 7:38:59
